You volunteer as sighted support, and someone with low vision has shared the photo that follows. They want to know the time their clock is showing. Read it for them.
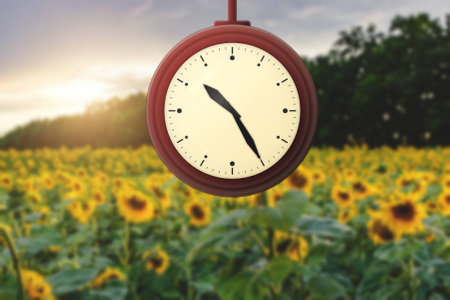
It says 10:25
